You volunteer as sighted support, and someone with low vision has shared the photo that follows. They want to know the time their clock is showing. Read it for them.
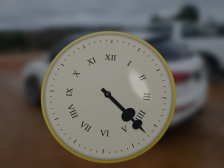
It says 4:22
